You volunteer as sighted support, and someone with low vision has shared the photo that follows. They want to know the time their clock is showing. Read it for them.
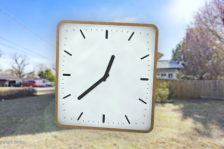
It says 12:38
